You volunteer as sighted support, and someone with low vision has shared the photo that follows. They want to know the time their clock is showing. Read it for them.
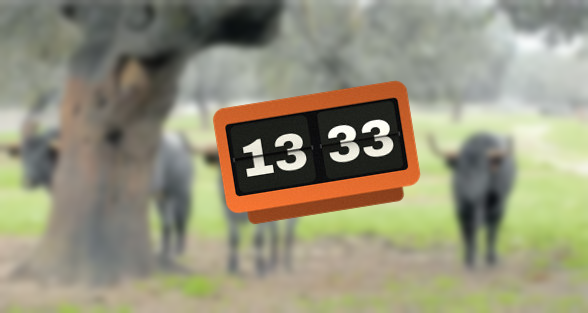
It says 13:33
